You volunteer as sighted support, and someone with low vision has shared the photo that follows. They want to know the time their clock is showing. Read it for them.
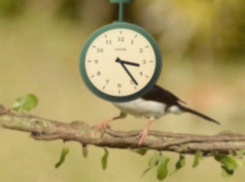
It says 3:24
